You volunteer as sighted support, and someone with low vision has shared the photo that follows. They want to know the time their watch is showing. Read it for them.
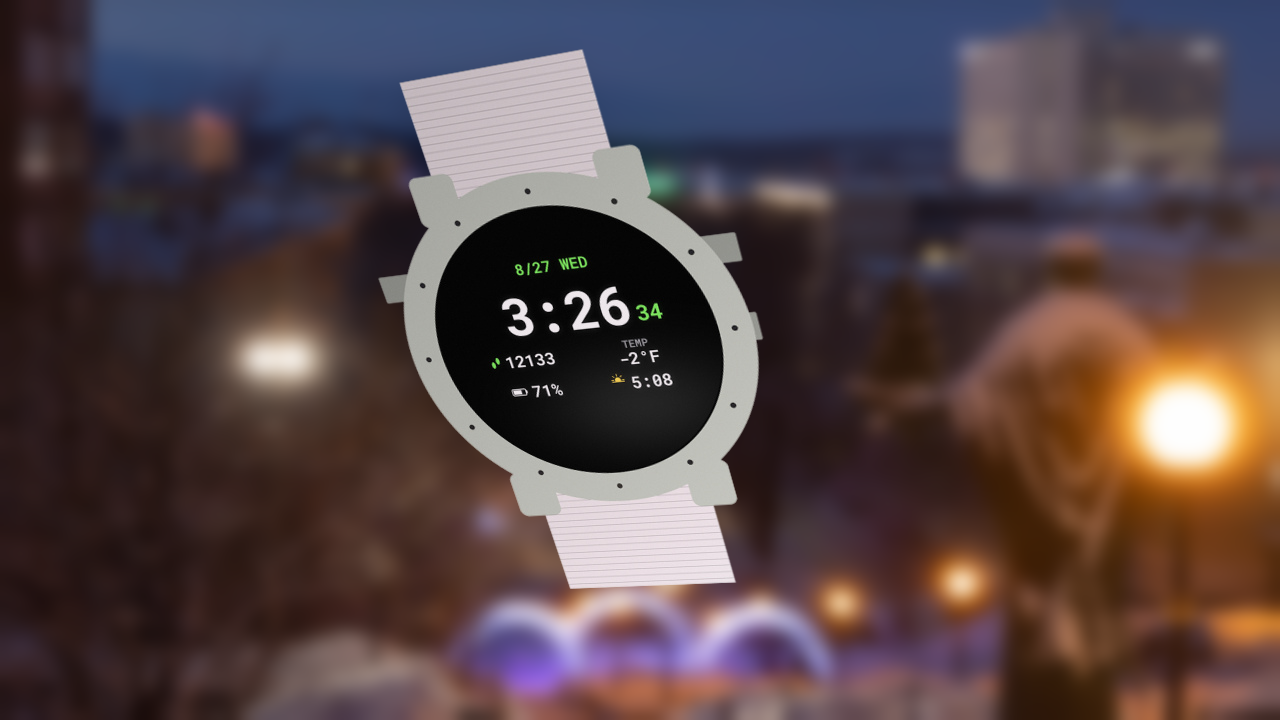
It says 3:26:34
